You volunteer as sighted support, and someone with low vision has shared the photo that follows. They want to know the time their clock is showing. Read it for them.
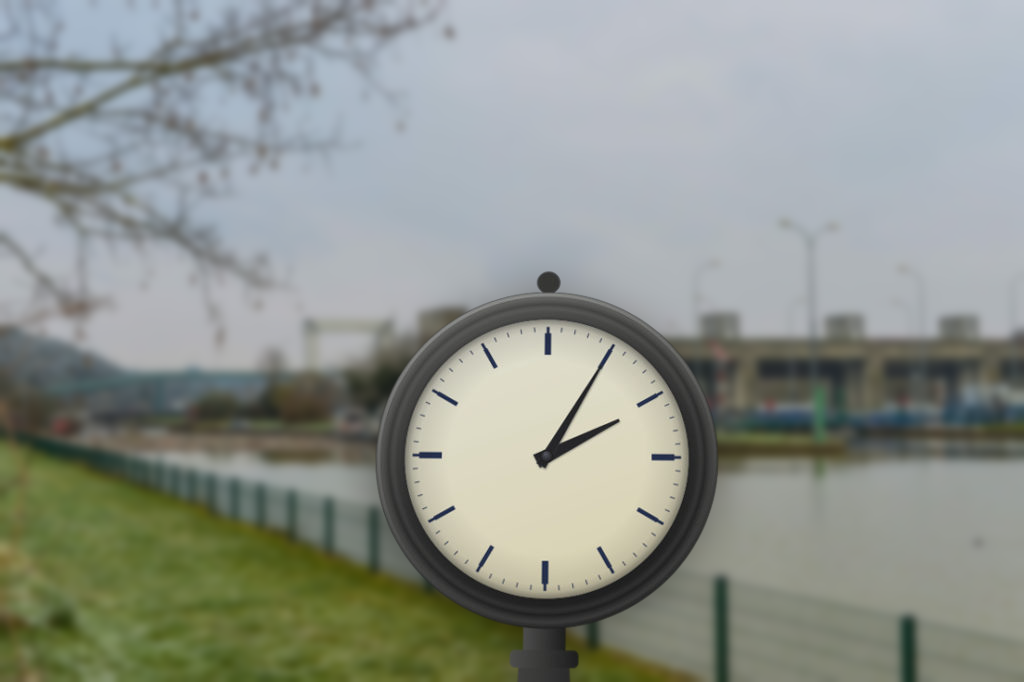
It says 2:05
